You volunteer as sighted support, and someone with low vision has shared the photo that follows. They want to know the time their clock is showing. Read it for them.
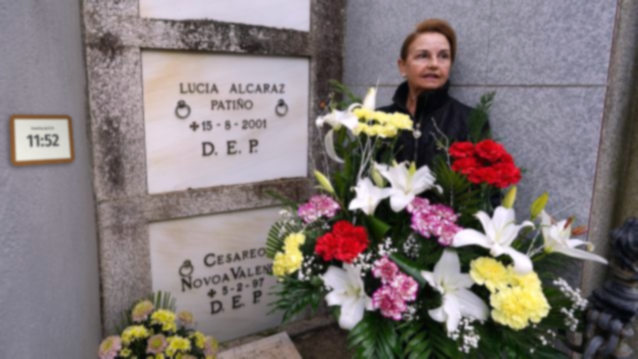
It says 11:52
